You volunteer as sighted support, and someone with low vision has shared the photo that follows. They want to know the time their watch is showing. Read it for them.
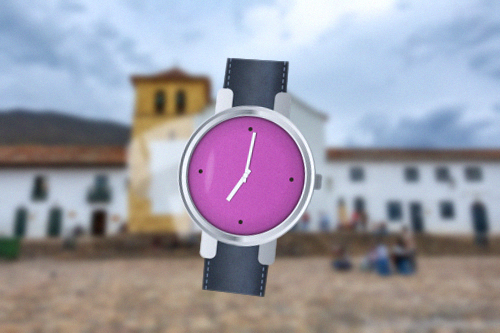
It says 7:01
